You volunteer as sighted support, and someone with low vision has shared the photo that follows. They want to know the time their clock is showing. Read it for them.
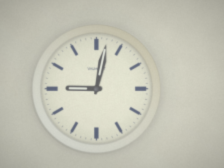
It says 9:02
